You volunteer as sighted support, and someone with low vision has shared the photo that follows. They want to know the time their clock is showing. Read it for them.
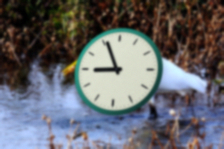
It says 8:56
